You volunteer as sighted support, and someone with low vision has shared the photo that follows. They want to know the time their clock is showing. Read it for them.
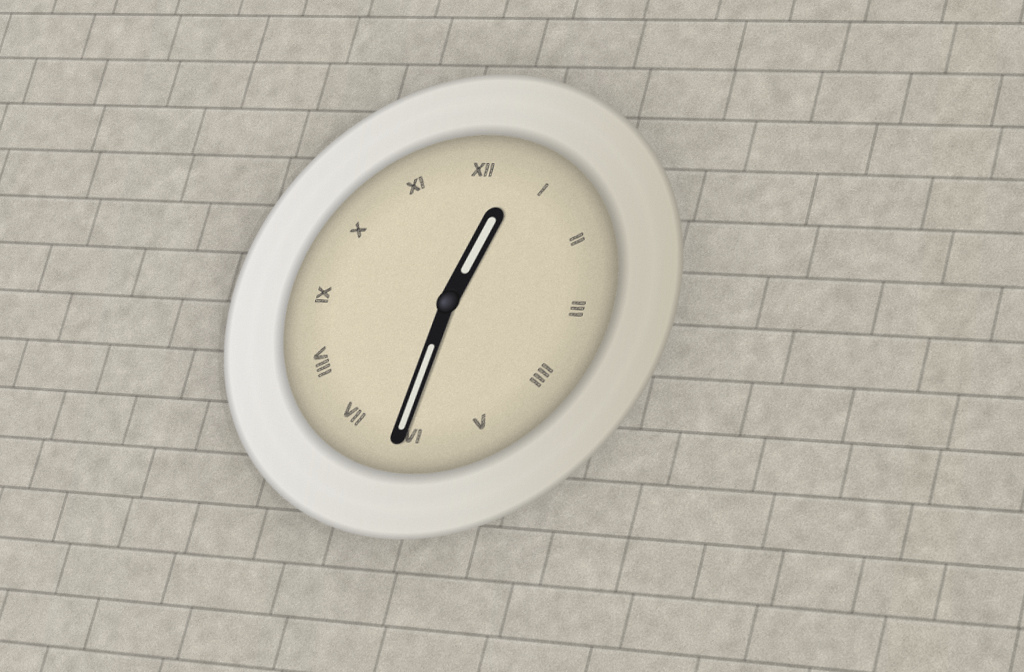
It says 12:31
